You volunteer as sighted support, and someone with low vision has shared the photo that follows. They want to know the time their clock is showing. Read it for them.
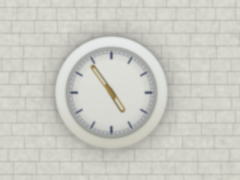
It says 4:54
